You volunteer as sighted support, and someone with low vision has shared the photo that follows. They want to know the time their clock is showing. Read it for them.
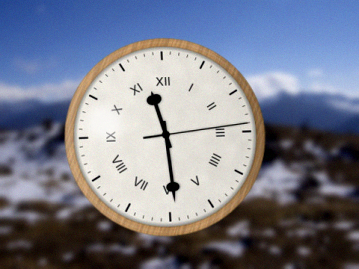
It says 11:29:14
